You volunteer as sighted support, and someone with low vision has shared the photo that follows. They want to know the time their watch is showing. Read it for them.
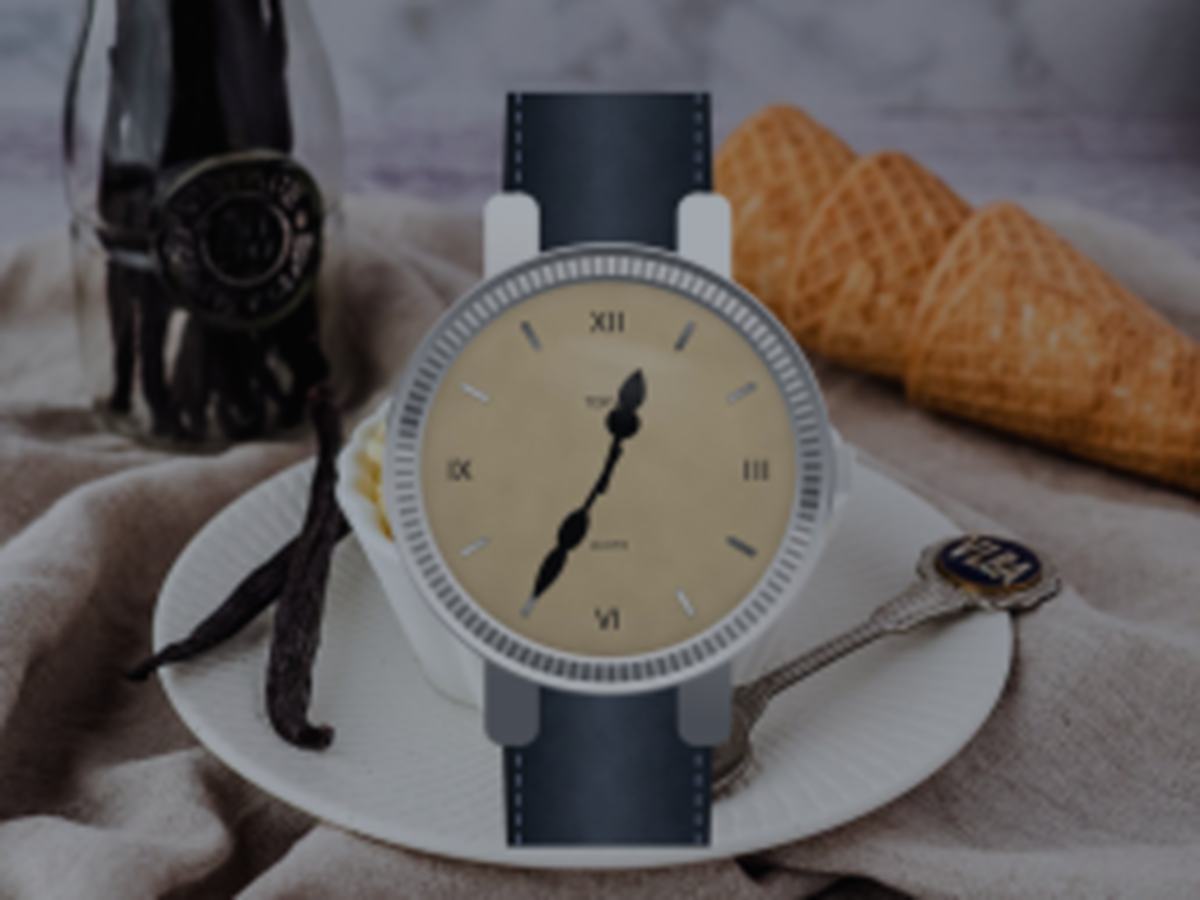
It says 12:35
